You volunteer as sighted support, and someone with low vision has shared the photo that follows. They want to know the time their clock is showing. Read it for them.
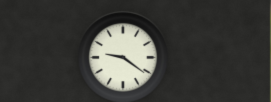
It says 9:21
